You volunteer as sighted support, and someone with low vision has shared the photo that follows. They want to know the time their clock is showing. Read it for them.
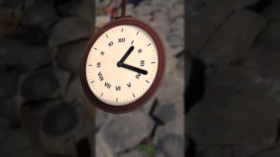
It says 1:18
